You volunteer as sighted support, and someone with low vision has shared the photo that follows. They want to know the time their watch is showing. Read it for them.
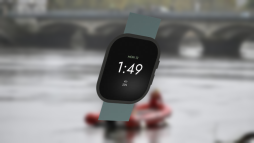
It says 1:49
